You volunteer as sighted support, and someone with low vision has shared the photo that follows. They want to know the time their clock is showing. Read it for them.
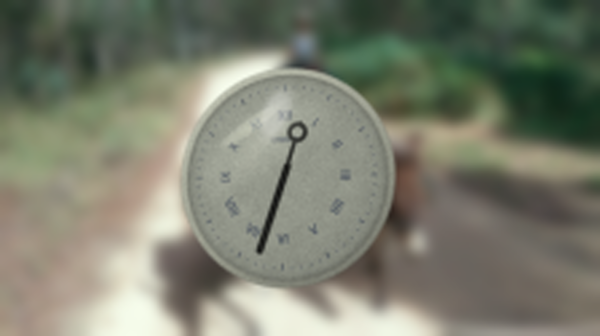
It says 12:33
